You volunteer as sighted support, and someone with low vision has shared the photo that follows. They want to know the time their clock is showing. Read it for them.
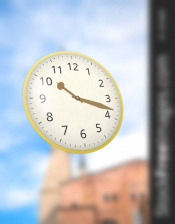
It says 10:18
